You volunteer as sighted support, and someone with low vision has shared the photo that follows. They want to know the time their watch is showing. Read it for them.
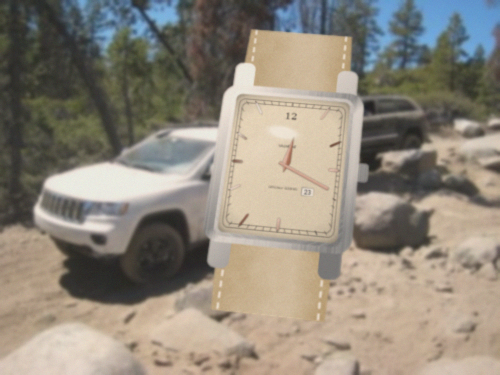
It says 12:19
